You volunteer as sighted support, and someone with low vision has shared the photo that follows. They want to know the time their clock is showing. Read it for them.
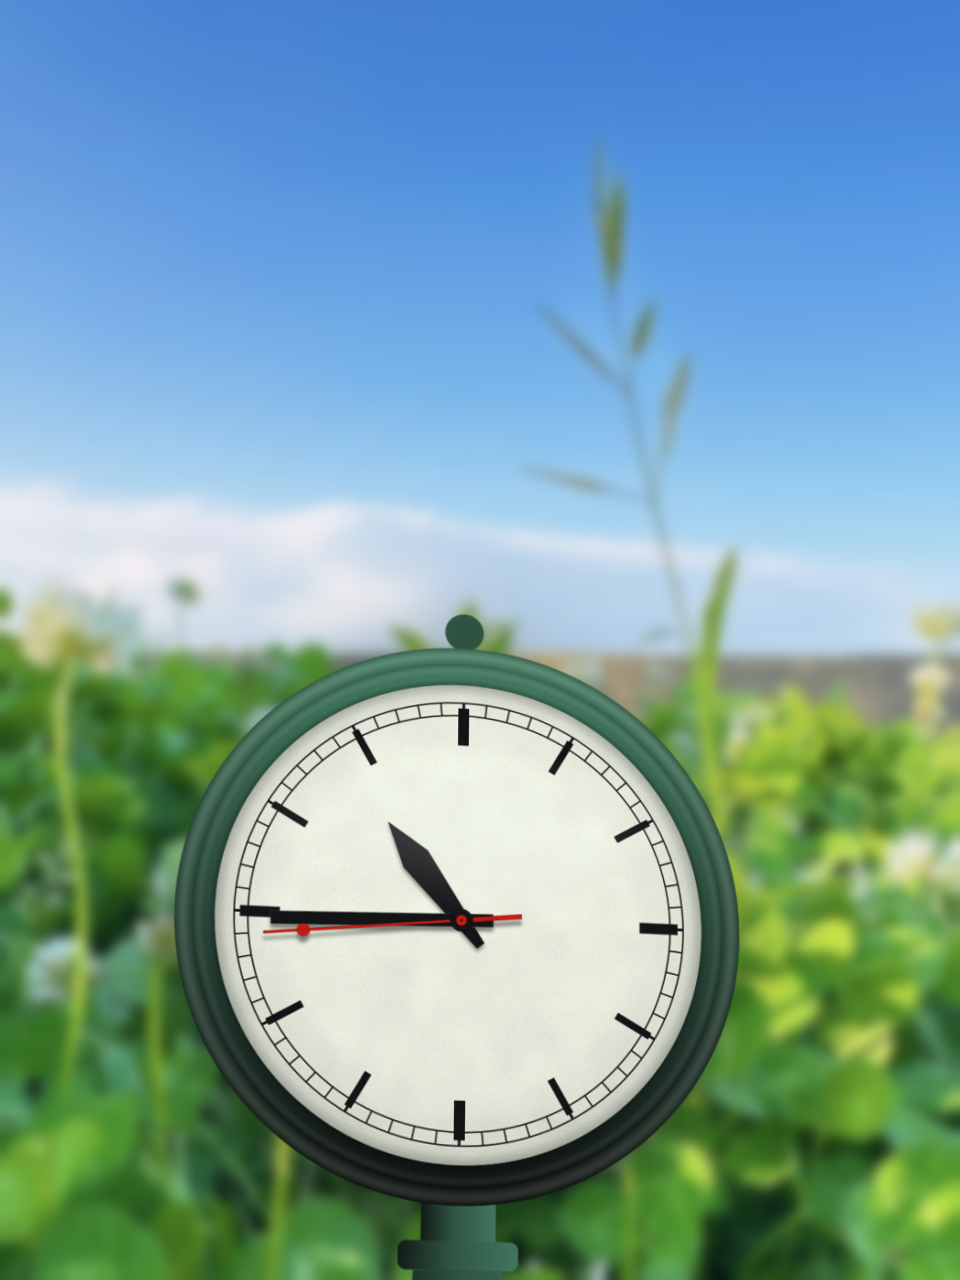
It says 10:44:44
